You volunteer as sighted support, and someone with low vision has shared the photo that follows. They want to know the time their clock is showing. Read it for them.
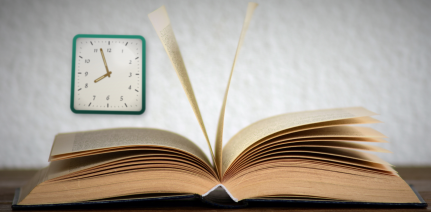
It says 7:57
